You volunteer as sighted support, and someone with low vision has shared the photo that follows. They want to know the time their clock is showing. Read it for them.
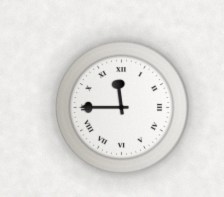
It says 11:45
